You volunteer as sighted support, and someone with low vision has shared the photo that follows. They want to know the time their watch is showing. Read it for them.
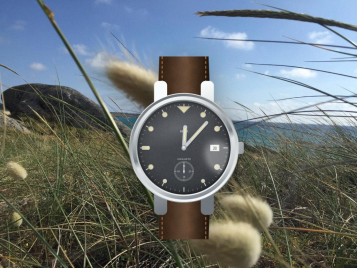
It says 12:07
